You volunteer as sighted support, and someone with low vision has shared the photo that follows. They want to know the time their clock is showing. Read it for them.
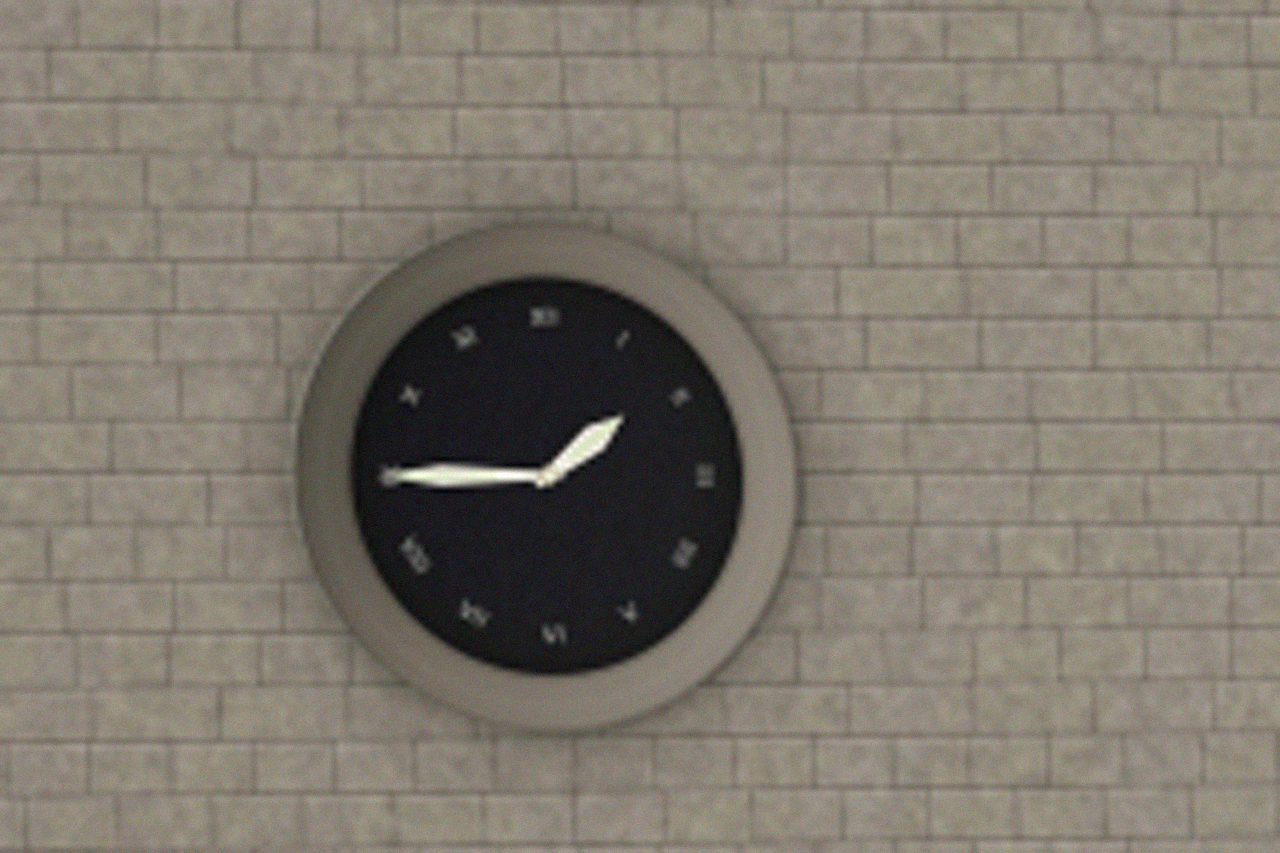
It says 1:45
